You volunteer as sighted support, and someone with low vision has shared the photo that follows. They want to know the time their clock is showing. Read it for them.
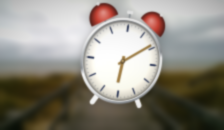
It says 6:09
